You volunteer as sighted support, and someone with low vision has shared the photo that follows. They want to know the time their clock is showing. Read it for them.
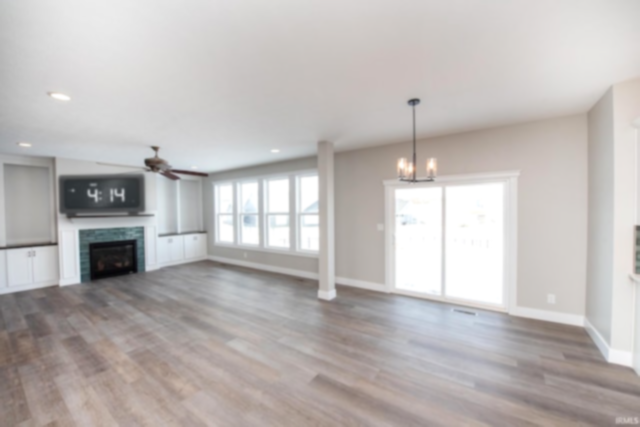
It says 4:14
